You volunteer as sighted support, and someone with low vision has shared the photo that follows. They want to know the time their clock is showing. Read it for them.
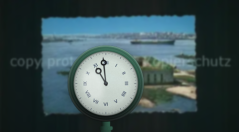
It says 10:59
